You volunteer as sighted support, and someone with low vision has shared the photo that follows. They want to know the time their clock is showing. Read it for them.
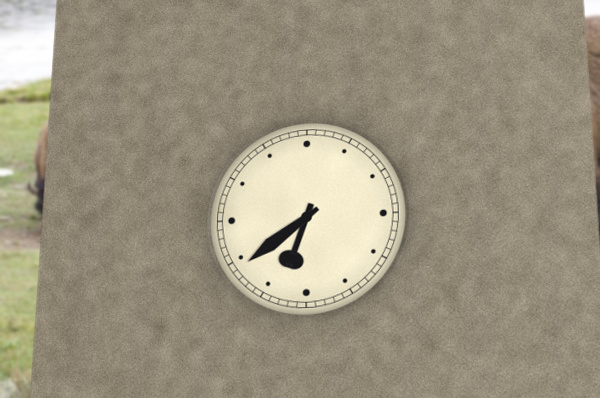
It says 6:39
